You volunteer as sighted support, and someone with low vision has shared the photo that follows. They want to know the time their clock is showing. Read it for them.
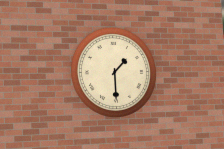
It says 1:30
